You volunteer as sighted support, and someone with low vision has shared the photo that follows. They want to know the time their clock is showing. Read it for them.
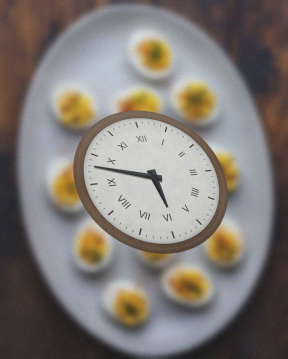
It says 5:48
